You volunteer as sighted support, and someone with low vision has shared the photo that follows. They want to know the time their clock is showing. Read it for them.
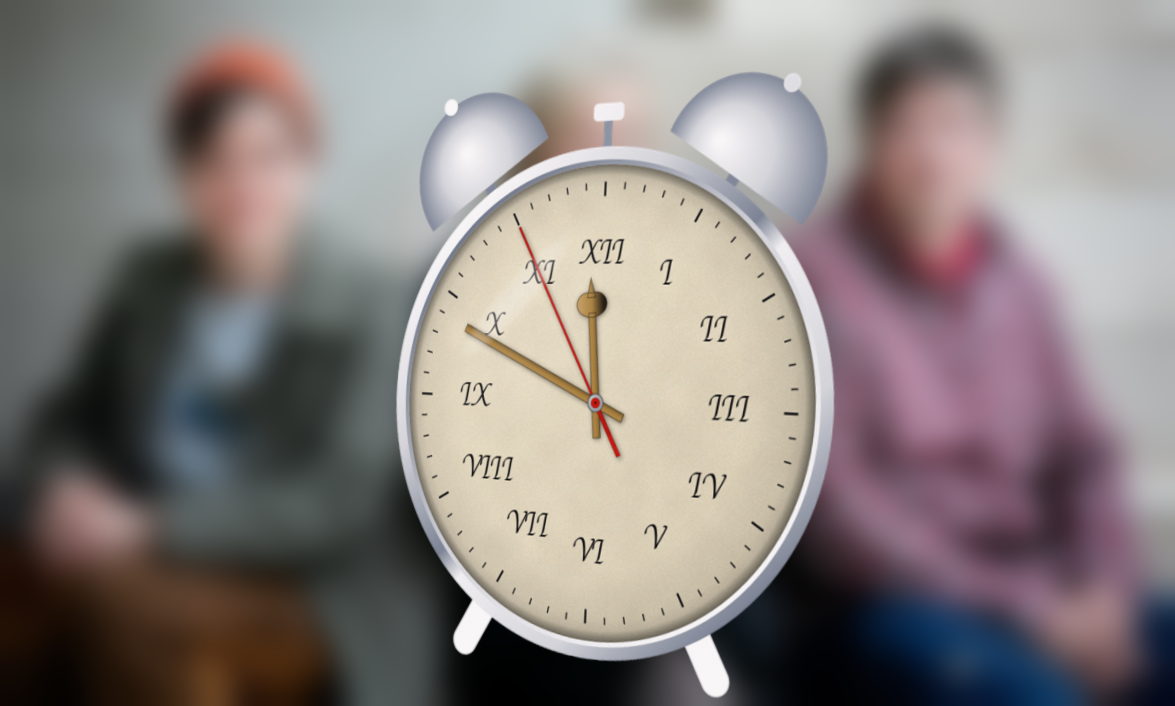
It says 11:48:55
